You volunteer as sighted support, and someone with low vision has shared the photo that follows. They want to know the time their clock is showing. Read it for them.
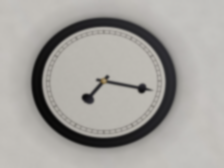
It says 7:17
